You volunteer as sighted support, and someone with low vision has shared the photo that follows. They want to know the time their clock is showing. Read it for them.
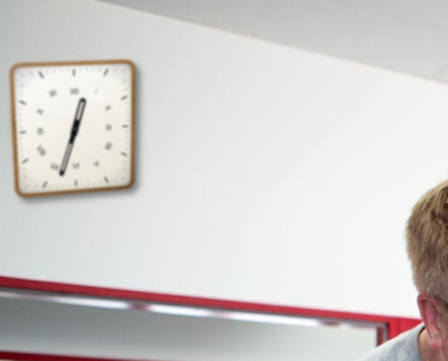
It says 12:33
